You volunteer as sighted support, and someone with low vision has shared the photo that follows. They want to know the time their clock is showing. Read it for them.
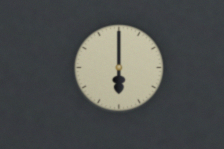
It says 6:00
